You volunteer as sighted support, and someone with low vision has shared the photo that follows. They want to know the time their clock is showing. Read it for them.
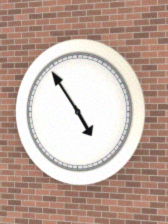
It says 4:54
